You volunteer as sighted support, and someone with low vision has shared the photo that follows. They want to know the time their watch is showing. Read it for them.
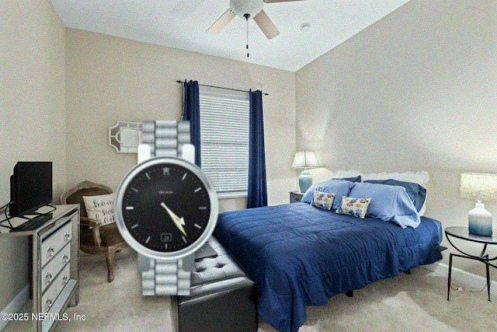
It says 4:24
